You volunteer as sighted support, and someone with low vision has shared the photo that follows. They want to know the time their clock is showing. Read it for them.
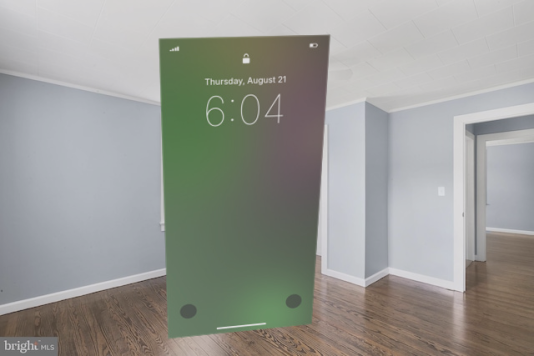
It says 6:04
